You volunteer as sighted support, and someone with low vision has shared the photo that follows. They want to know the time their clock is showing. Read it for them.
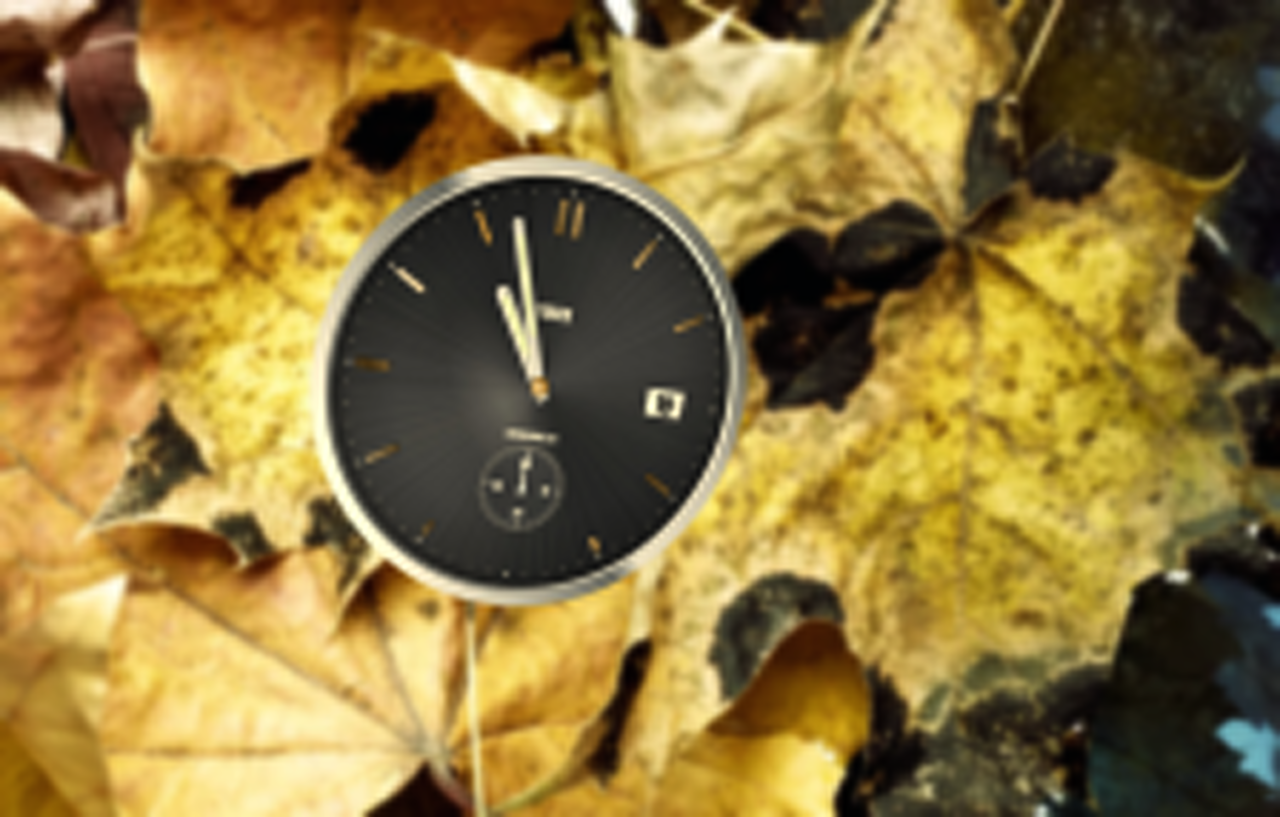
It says 10:57
